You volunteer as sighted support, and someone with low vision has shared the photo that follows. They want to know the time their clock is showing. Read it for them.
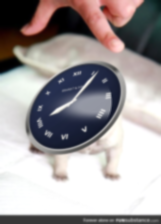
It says 8:06
